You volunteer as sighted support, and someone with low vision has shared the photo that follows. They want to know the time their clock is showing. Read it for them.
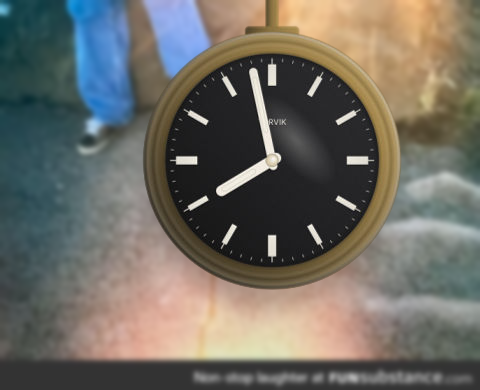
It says 7:58
